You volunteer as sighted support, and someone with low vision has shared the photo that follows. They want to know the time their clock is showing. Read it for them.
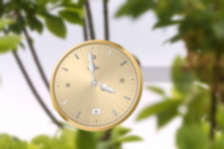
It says 3:59
